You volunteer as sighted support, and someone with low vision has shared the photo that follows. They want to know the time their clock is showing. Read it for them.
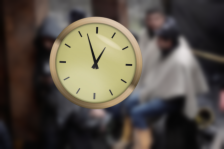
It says 12:57
